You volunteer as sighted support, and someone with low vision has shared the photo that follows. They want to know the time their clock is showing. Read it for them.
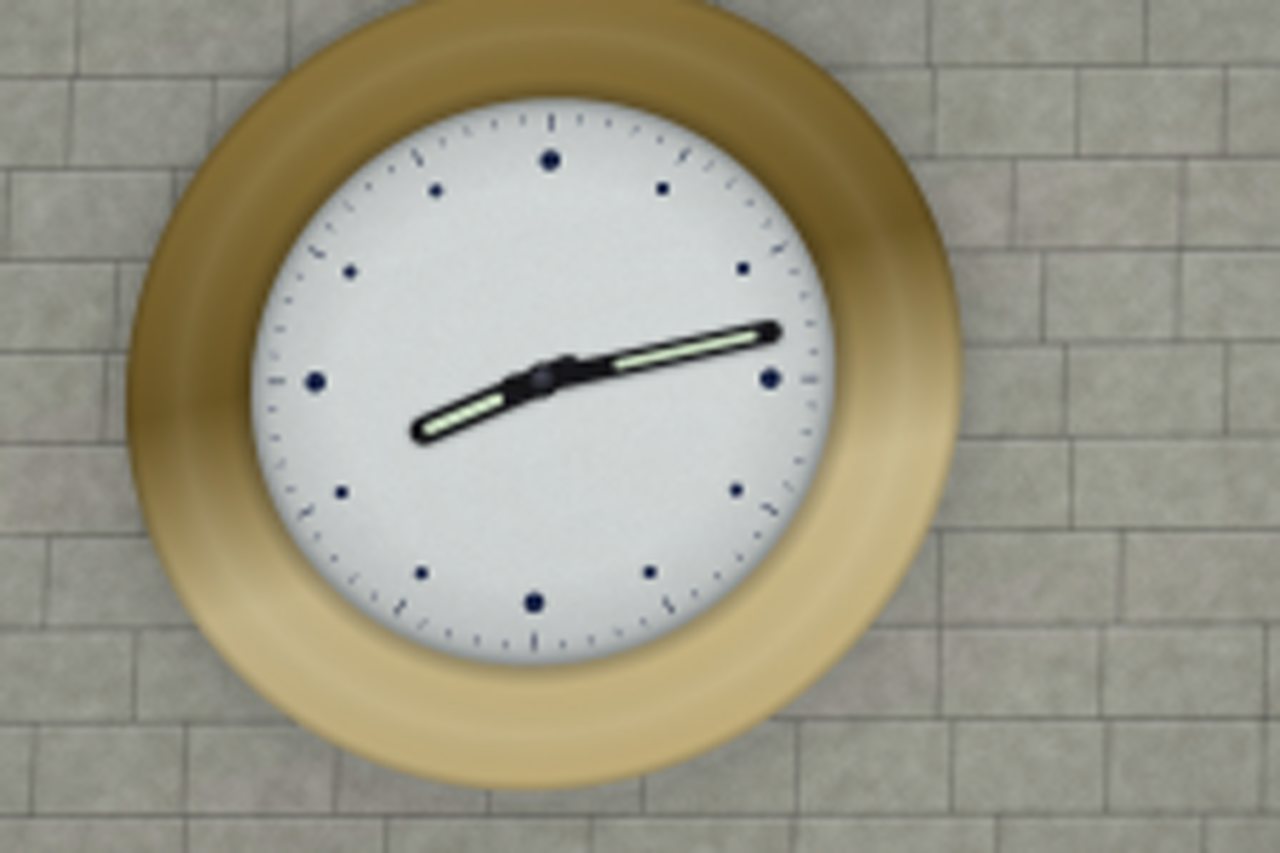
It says 8:13
